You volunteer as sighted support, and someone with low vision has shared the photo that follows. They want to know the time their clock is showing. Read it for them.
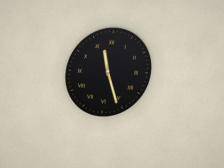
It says 11:26
